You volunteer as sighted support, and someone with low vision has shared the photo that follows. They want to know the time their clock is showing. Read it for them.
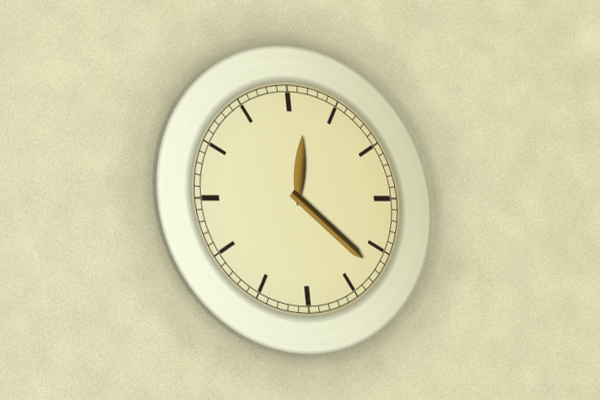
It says 12:22
